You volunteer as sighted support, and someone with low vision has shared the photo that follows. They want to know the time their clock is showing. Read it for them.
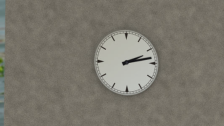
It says 2:13
